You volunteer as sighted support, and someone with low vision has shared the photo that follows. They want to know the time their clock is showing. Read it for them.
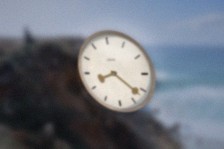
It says 8:22
